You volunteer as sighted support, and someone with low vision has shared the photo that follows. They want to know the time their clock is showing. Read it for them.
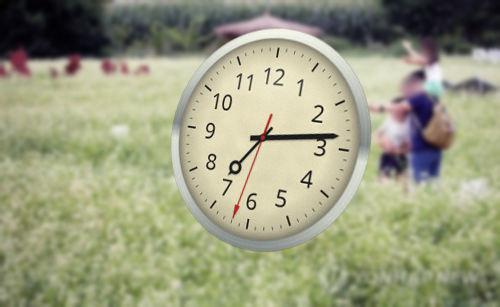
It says 7:13:32
